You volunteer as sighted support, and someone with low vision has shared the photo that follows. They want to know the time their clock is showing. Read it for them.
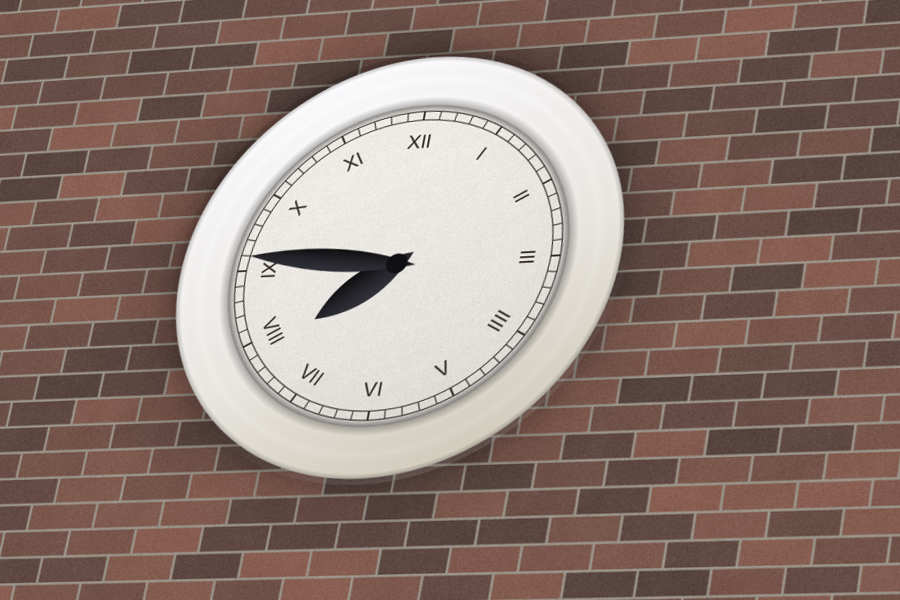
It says 7:46
